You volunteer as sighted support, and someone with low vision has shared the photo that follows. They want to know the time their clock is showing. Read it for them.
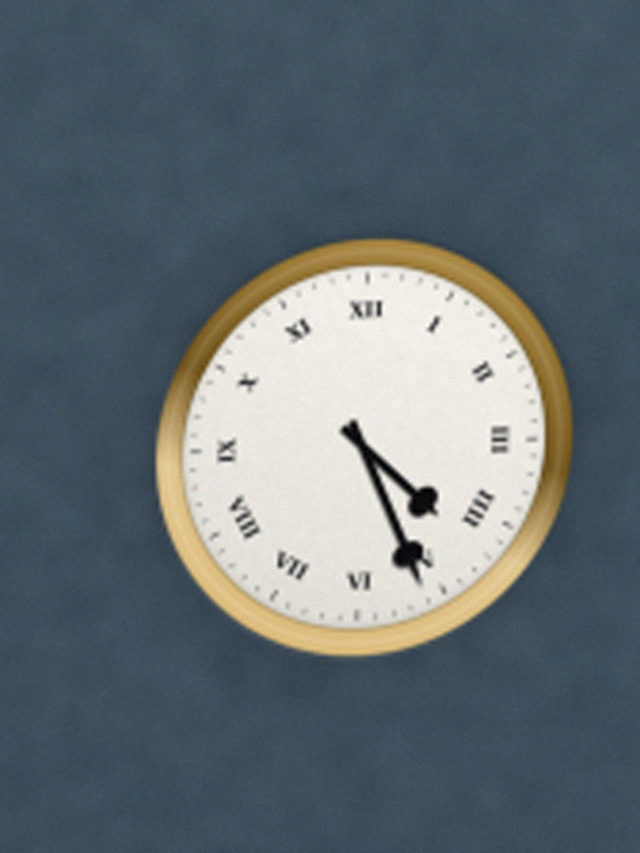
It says 4:26
